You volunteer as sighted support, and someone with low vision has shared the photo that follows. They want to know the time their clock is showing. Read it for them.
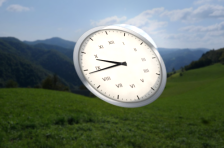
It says 9:44
